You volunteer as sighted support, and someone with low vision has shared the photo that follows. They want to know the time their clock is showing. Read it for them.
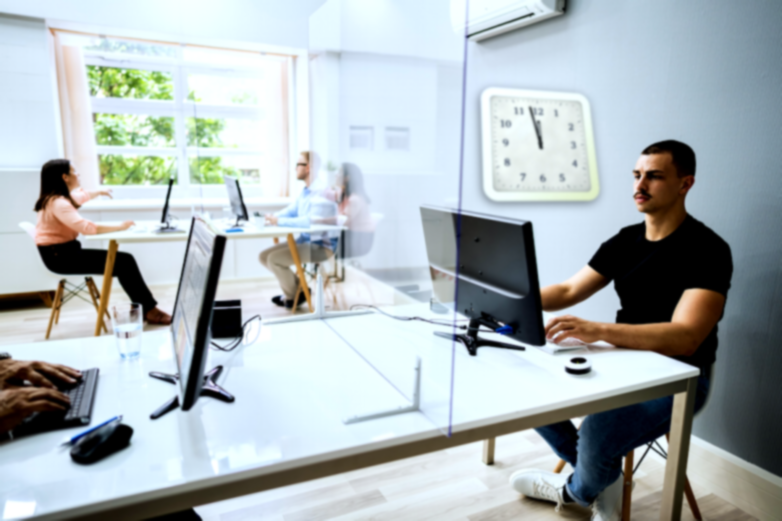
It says 11:58
